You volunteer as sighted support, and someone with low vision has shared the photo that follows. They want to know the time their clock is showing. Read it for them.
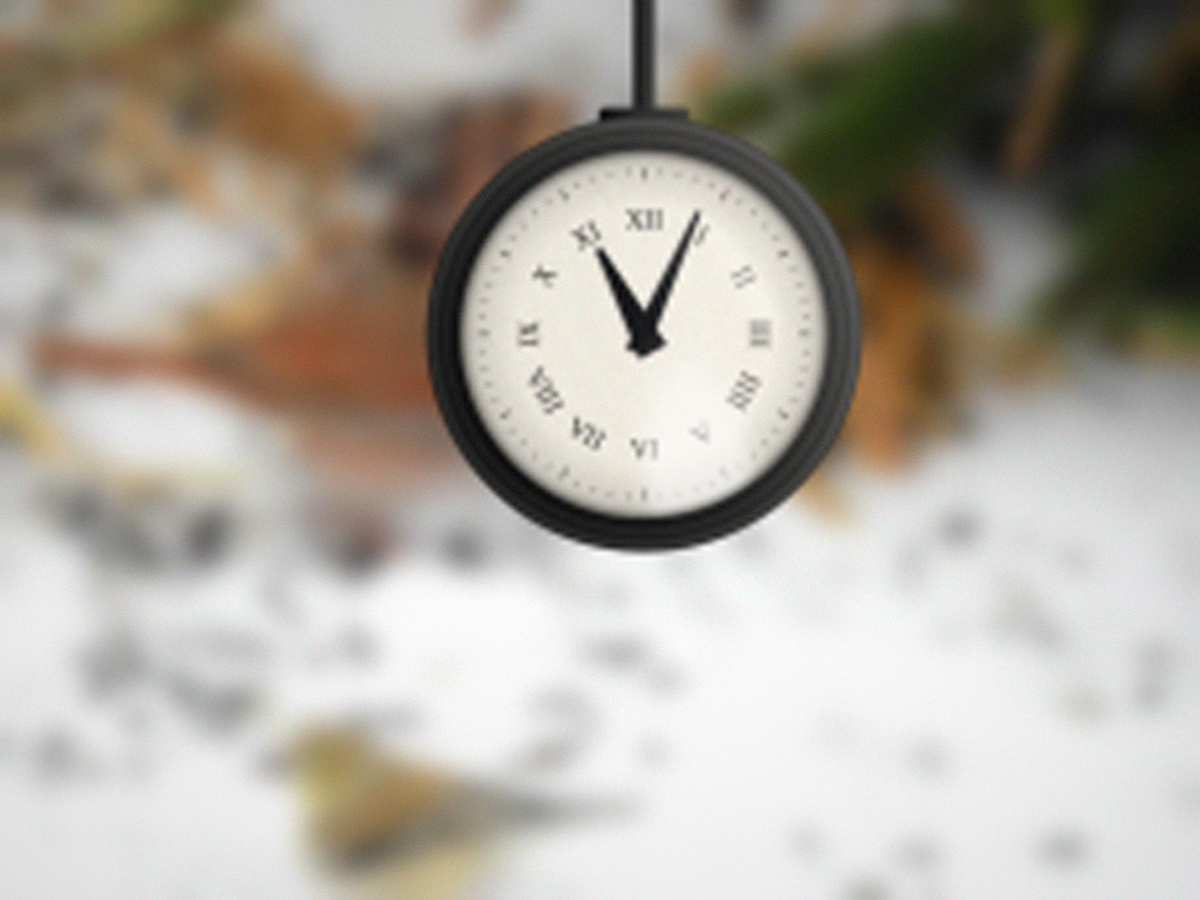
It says 11:04
